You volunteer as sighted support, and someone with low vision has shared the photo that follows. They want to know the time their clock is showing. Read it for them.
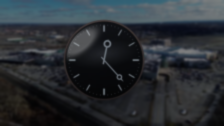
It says 12:23
